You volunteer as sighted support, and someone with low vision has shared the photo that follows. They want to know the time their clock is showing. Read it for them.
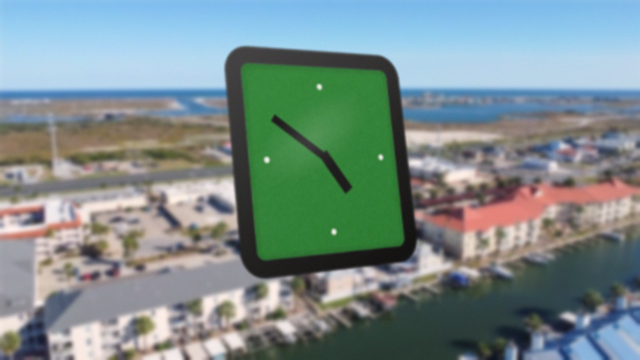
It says 4:51
